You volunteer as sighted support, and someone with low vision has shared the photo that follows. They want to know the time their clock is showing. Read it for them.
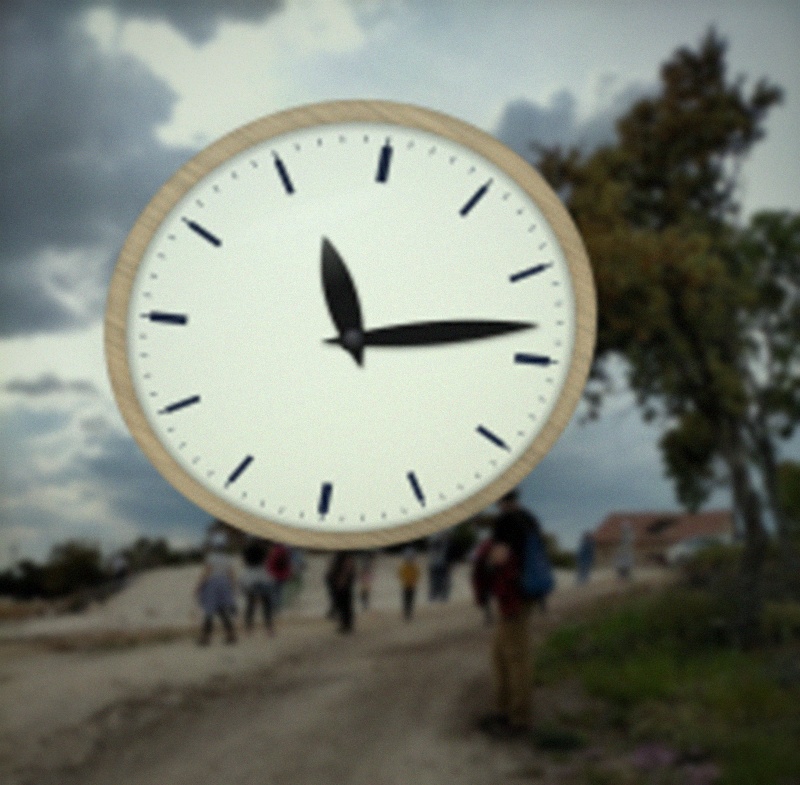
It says 11:13
